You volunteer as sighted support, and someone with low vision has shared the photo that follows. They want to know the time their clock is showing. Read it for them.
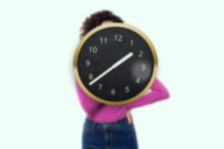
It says 1:38
